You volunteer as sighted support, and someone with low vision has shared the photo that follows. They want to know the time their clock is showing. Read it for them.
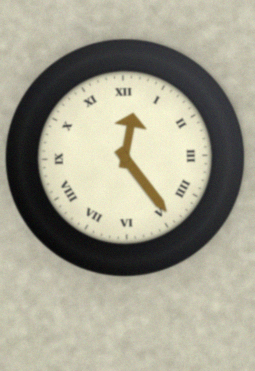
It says 12:24
